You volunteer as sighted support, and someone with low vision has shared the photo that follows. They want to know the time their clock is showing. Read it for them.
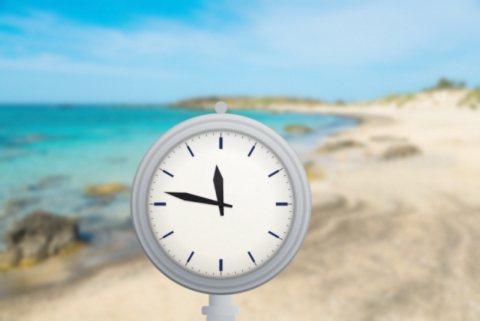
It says 11:47
